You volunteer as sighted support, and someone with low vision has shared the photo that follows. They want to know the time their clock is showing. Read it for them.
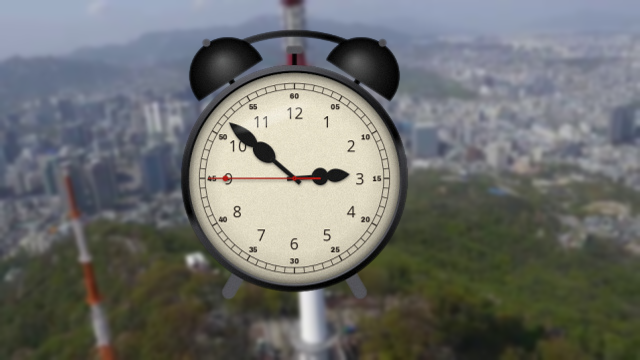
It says 2:51:45
